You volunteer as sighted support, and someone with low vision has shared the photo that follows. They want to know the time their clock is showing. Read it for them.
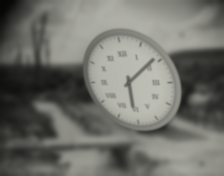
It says 6:09
